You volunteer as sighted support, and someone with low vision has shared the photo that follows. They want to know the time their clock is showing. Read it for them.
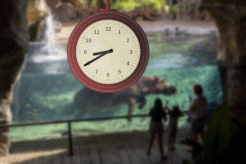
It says 8:40
